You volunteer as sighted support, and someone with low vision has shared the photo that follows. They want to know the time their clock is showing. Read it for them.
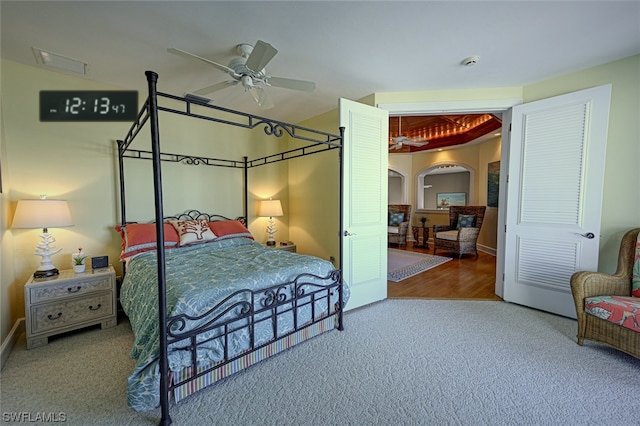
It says 12:13
